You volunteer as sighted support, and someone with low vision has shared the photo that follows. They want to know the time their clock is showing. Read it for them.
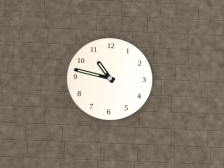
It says 10:47
